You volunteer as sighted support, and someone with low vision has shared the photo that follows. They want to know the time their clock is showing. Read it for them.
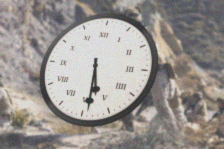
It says 5:29
